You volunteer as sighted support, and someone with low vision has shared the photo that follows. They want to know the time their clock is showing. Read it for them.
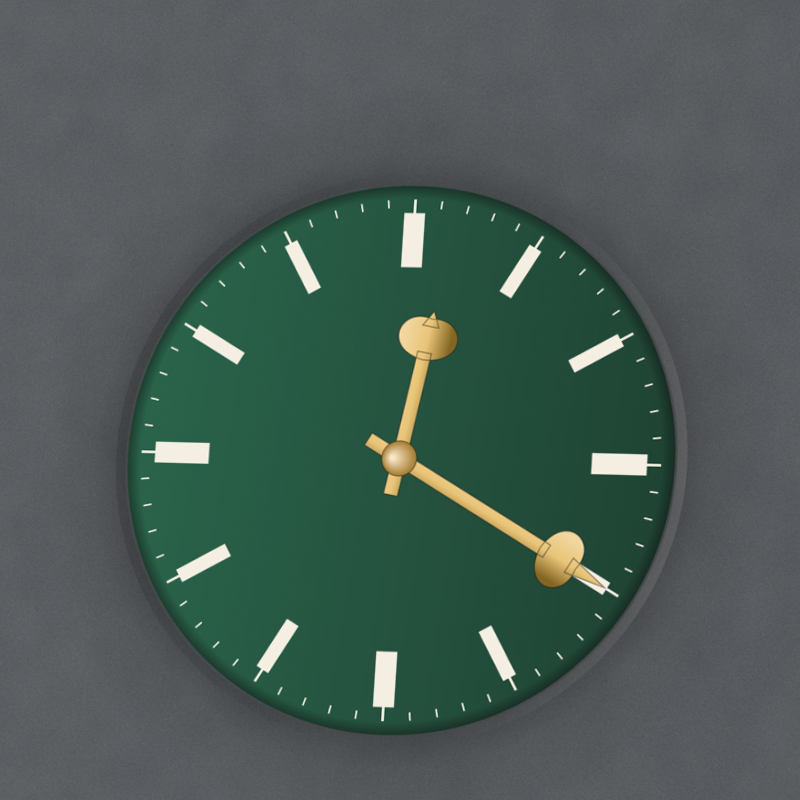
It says 12:20
